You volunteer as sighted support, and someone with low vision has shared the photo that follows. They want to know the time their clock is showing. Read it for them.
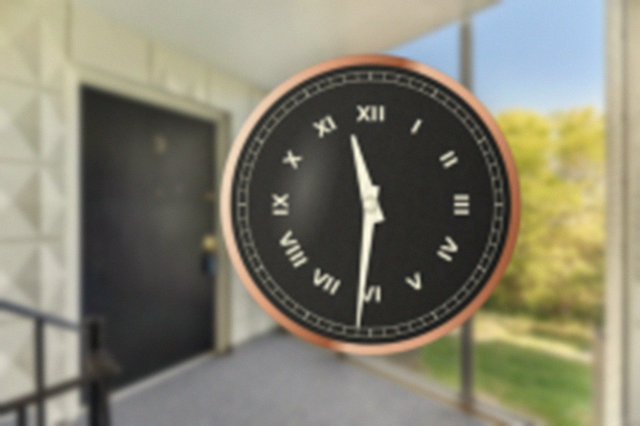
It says 11:31
